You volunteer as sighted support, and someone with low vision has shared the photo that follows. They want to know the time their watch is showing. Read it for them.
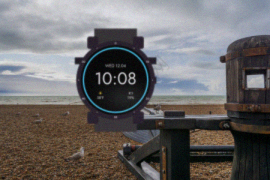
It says 10:08
